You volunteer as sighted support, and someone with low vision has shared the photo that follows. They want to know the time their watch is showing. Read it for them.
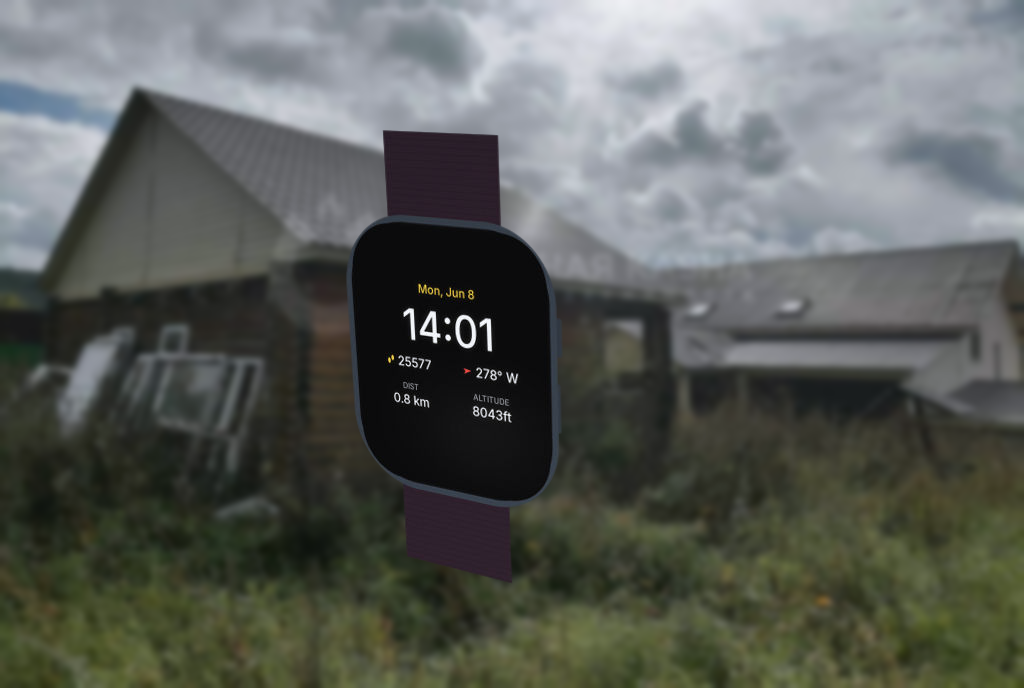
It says 14:01
